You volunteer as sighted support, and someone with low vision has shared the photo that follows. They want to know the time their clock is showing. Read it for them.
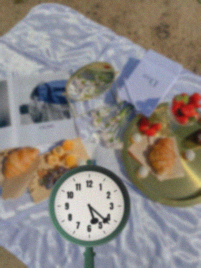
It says 5:22
